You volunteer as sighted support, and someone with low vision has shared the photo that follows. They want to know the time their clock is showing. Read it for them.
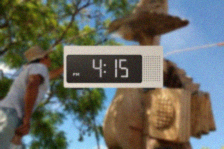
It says 4:15
